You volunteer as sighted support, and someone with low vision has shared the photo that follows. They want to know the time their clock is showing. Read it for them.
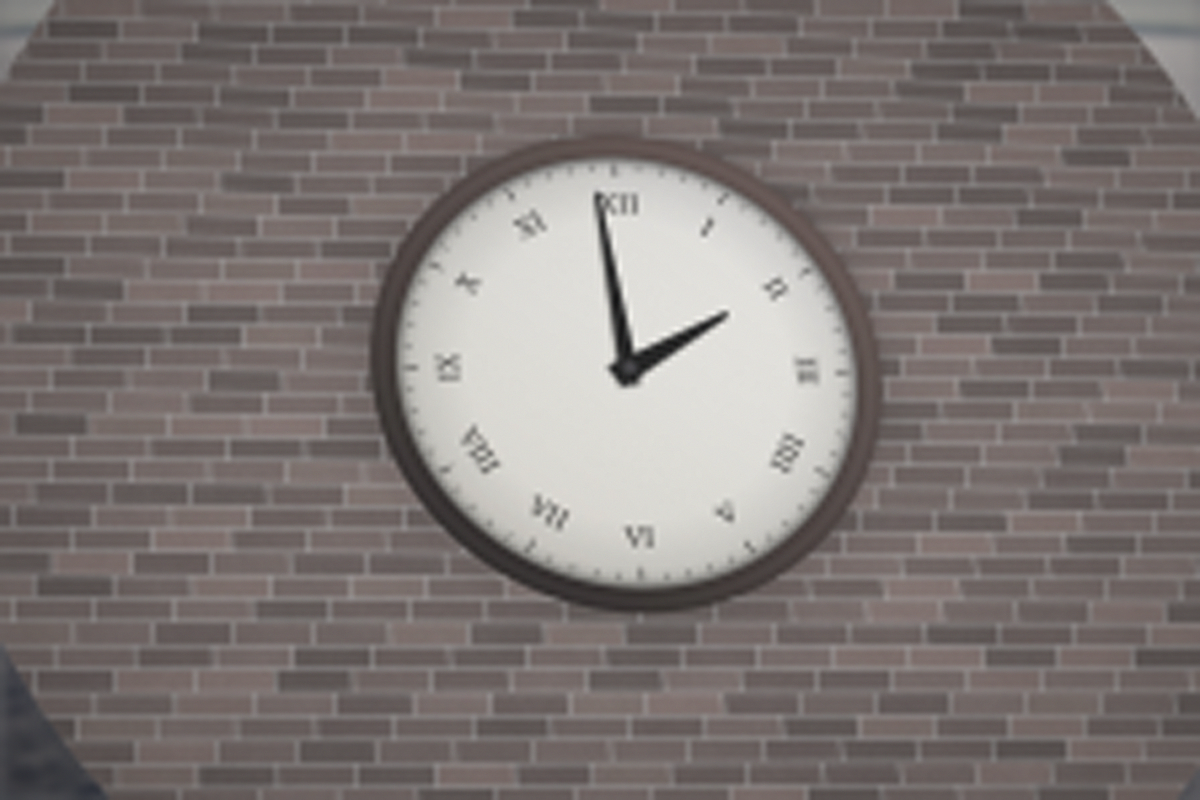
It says 1:59
